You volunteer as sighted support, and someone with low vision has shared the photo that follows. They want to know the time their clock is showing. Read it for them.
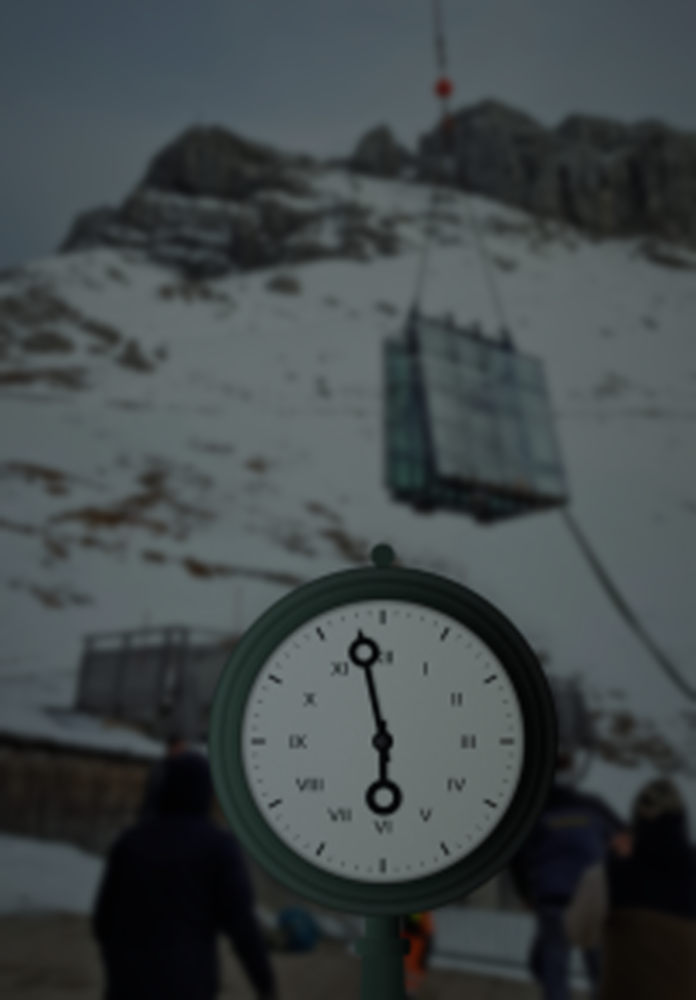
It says 5:58
